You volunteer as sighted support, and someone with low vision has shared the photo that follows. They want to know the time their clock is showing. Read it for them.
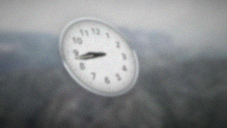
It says 8:43
